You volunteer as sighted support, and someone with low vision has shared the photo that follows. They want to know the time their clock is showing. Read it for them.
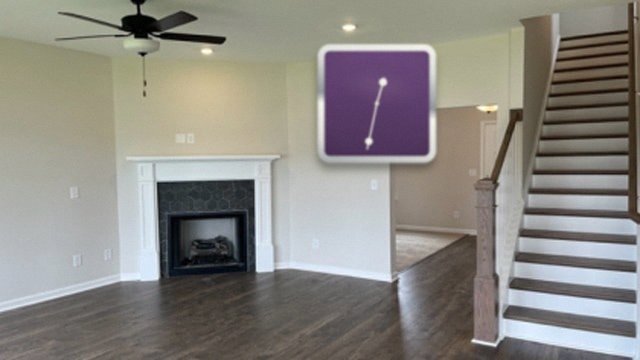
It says 12:32
